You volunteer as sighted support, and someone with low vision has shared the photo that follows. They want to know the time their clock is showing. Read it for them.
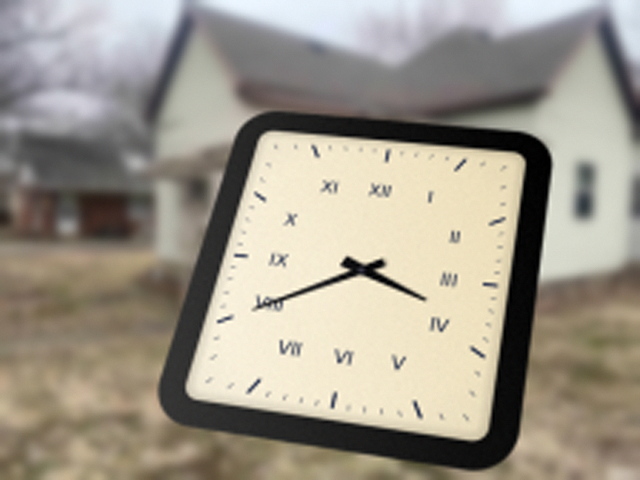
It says 3:40
